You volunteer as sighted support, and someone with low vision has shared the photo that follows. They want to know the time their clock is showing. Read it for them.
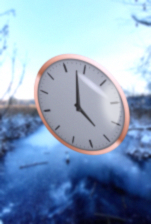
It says 5:03
